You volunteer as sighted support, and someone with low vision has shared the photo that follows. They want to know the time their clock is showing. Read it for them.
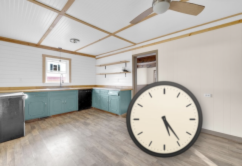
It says 5:24
